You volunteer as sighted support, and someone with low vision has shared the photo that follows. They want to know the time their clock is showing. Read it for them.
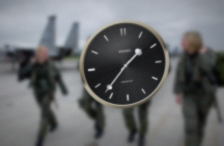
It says 1:37
